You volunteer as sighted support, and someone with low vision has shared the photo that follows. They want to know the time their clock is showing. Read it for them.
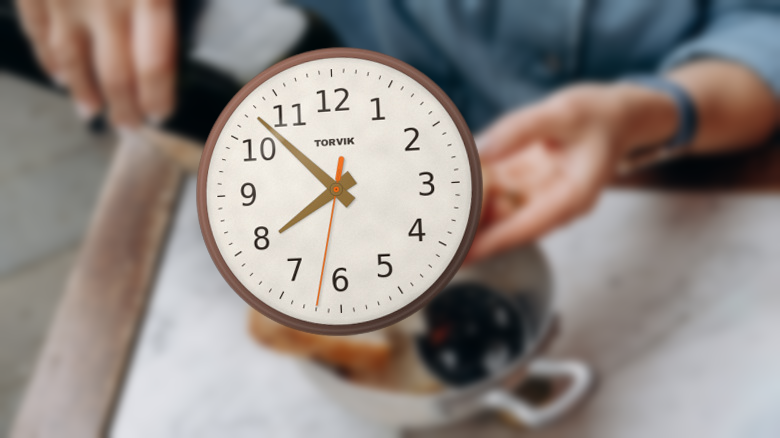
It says 7:52:32
